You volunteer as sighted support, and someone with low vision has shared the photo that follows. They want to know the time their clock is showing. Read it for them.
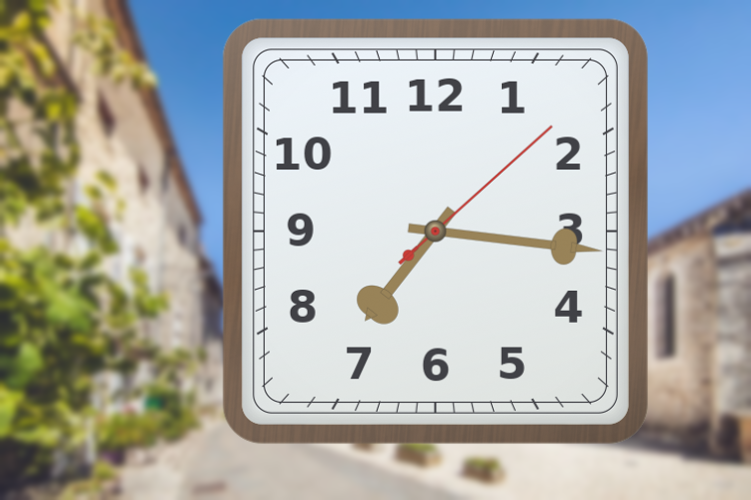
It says 7:16:08
